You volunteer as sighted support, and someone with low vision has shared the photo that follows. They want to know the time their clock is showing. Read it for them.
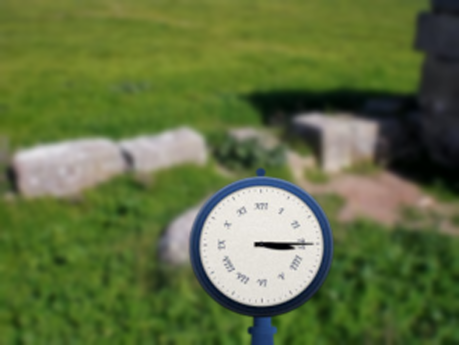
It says 3:15
